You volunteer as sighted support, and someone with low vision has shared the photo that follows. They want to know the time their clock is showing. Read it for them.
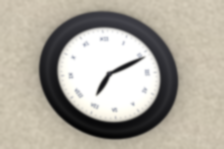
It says 7:11
